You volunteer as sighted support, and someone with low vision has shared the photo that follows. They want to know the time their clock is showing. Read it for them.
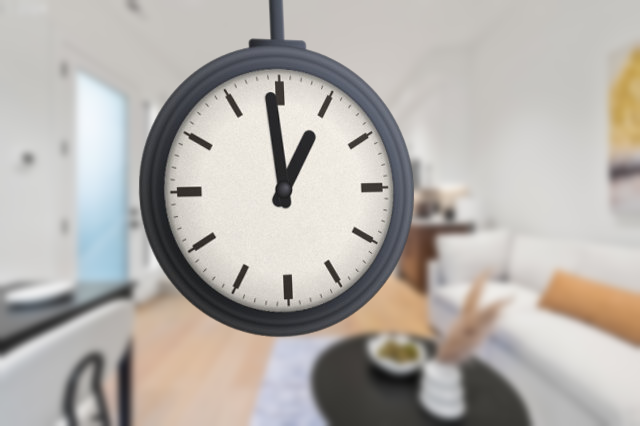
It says 12:59
